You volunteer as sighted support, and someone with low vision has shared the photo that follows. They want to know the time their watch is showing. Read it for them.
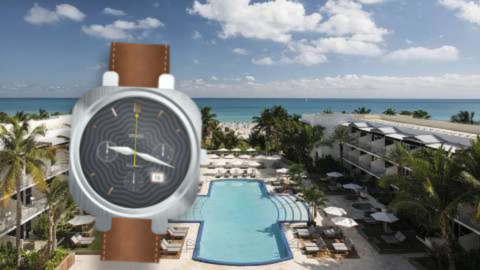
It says 9:18
